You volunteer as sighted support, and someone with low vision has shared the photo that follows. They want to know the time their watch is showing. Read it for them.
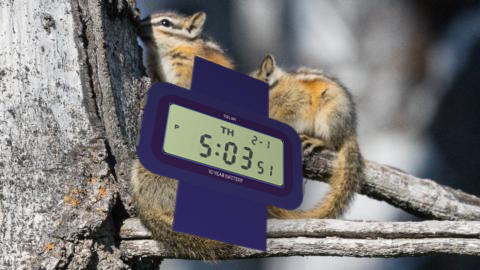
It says 5:03:51
